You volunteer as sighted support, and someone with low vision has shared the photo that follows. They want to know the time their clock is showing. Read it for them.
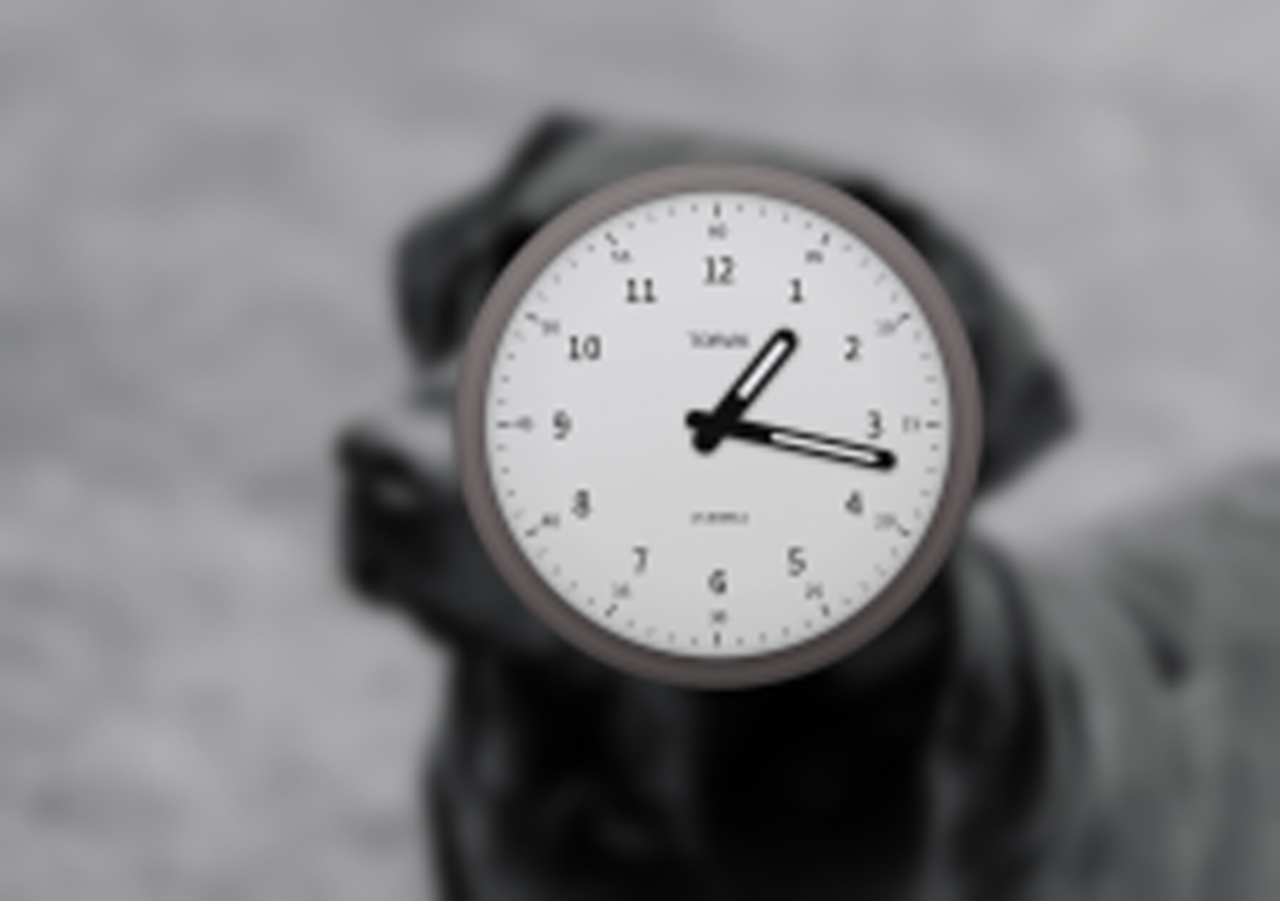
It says 1:17
